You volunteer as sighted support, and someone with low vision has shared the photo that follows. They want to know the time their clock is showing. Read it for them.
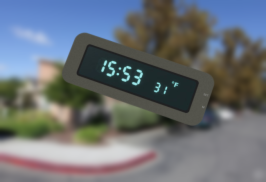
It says 15:53
